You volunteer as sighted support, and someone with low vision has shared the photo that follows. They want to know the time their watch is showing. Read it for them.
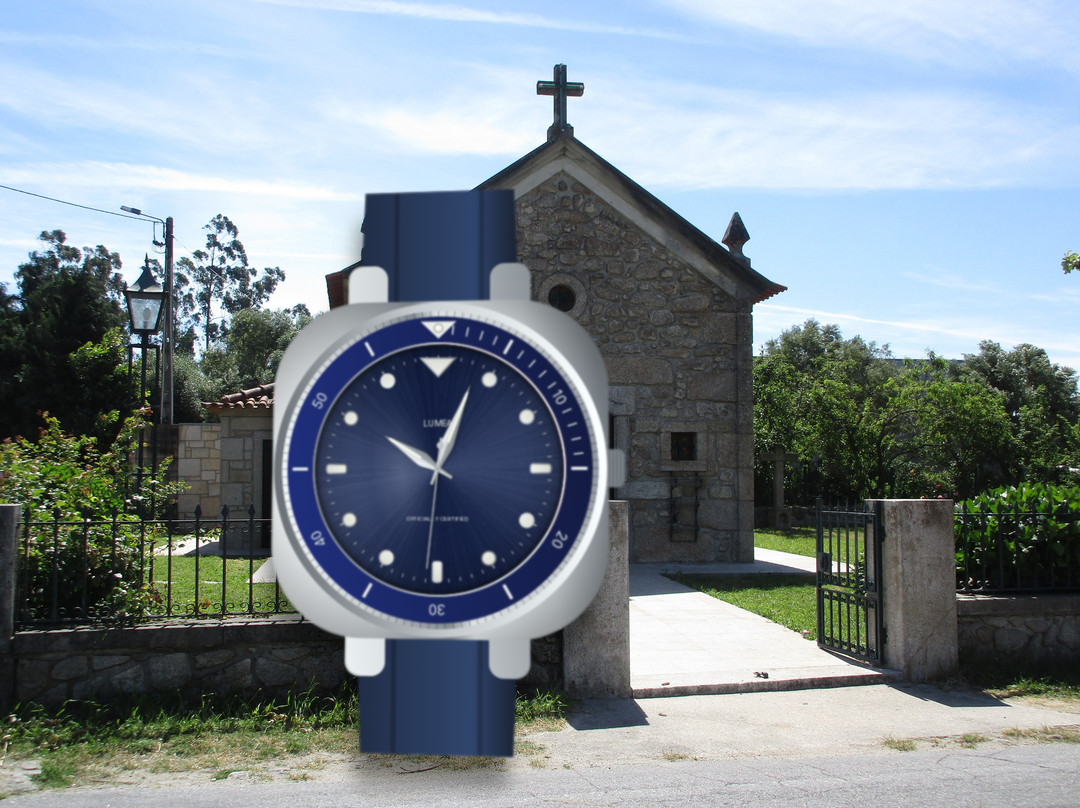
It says 10:03:31
